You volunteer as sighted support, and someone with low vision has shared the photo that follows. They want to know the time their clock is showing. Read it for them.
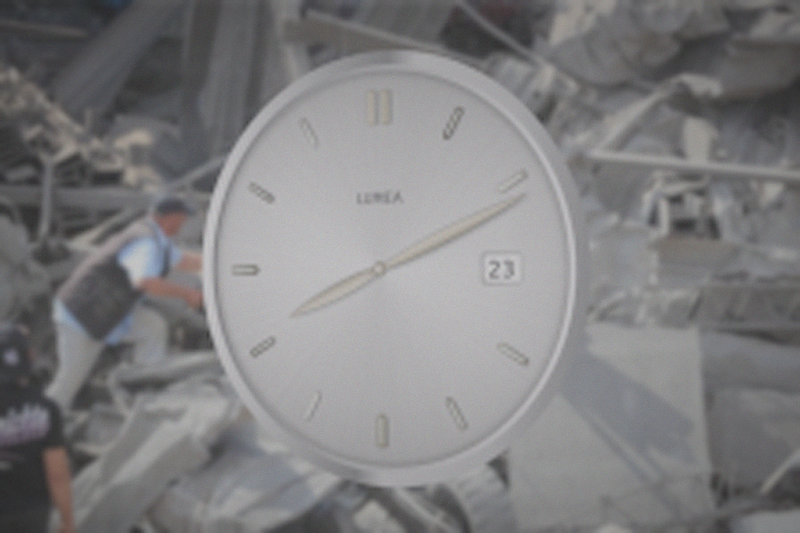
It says 8:11
